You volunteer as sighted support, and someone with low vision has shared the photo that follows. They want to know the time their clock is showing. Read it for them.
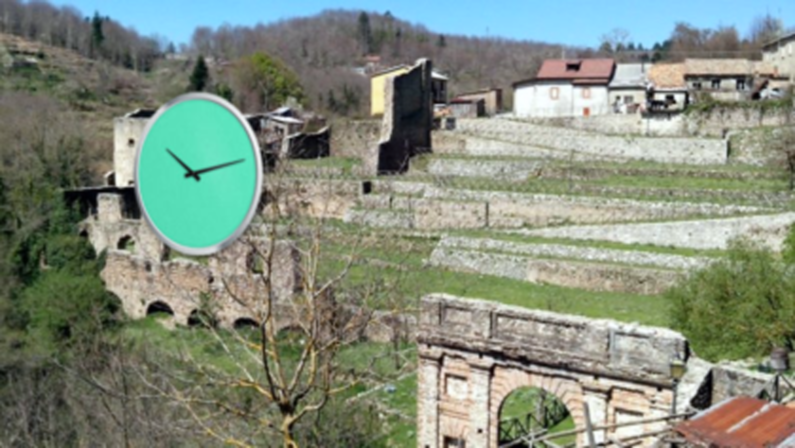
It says 10:13
